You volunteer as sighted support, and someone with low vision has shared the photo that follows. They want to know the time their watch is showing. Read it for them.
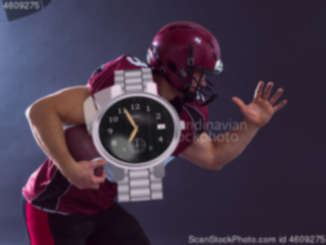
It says 6:56
